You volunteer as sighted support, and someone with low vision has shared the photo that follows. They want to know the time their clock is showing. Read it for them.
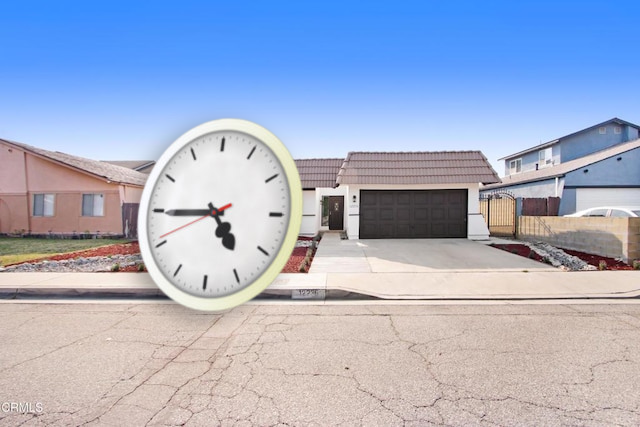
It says 4:44:41
